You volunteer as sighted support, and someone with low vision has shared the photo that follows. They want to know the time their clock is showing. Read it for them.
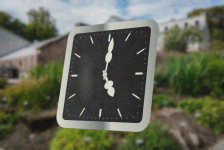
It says 5:01
